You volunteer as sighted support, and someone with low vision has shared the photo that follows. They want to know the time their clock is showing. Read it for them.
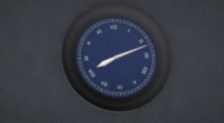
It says 8:12
